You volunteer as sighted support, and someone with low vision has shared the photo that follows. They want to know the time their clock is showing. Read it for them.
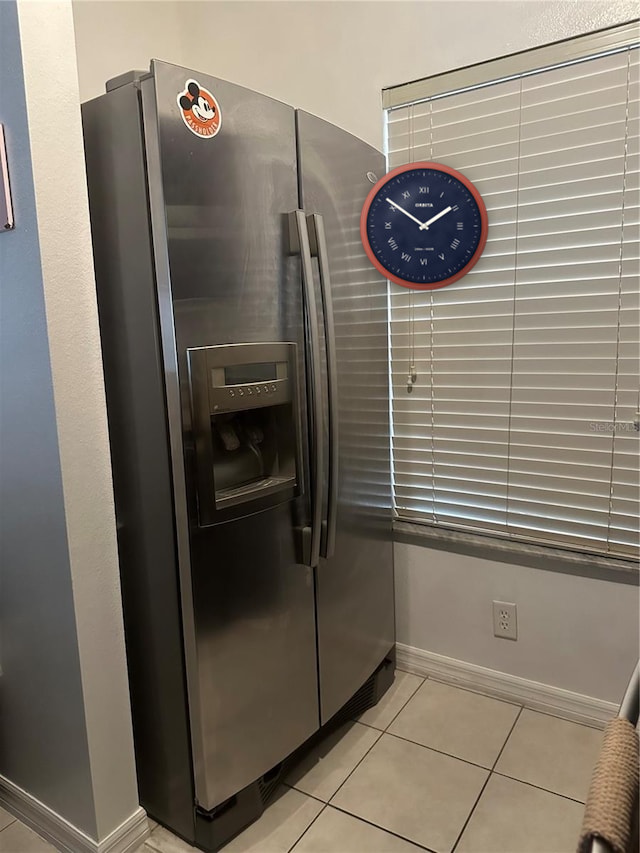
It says 1:51
